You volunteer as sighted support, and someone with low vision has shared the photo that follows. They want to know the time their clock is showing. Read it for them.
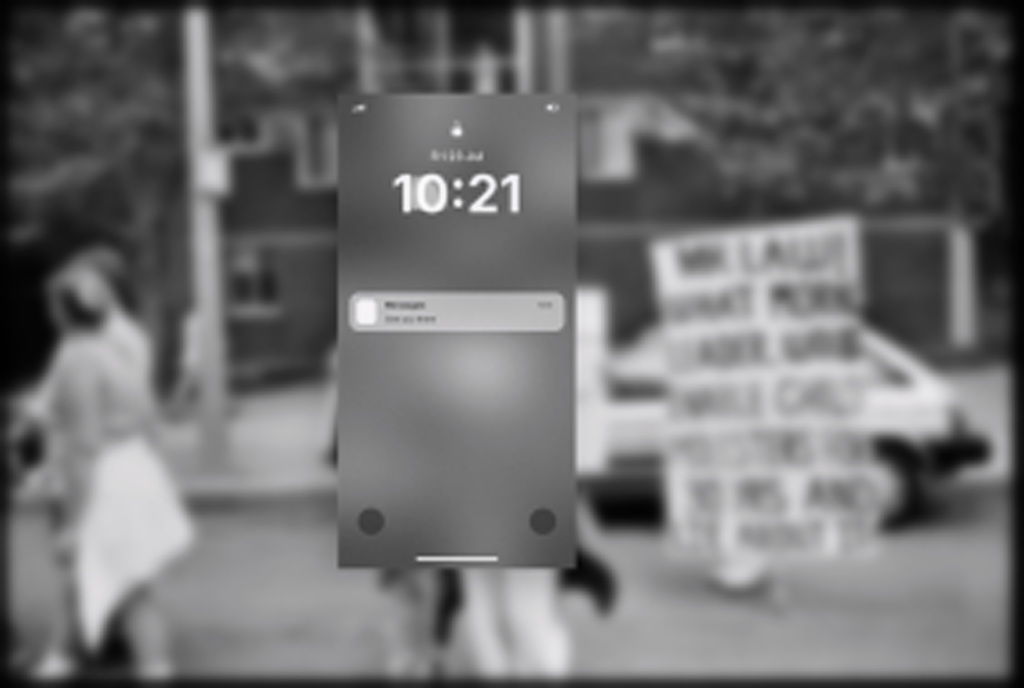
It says 10:21
